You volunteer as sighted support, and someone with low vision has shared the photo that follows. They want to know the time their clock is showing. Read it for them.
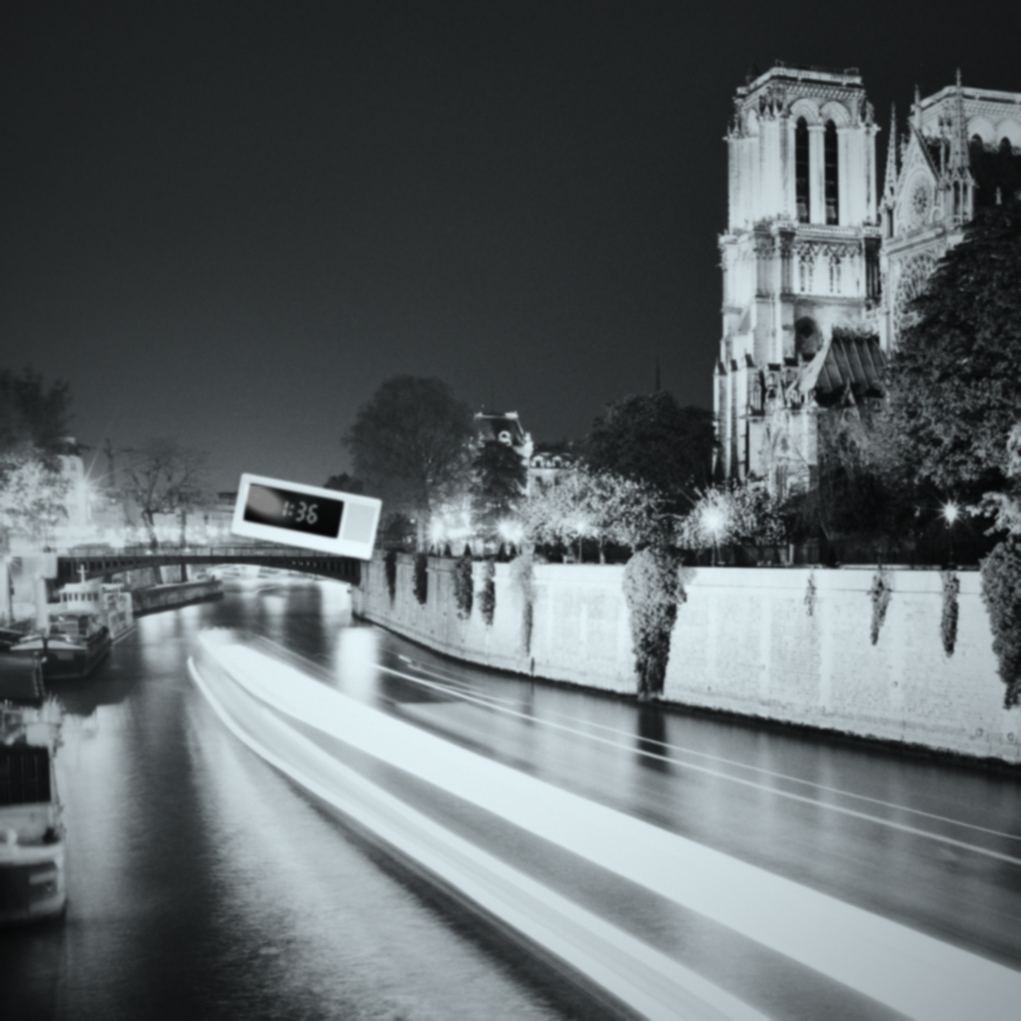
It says 1:36
